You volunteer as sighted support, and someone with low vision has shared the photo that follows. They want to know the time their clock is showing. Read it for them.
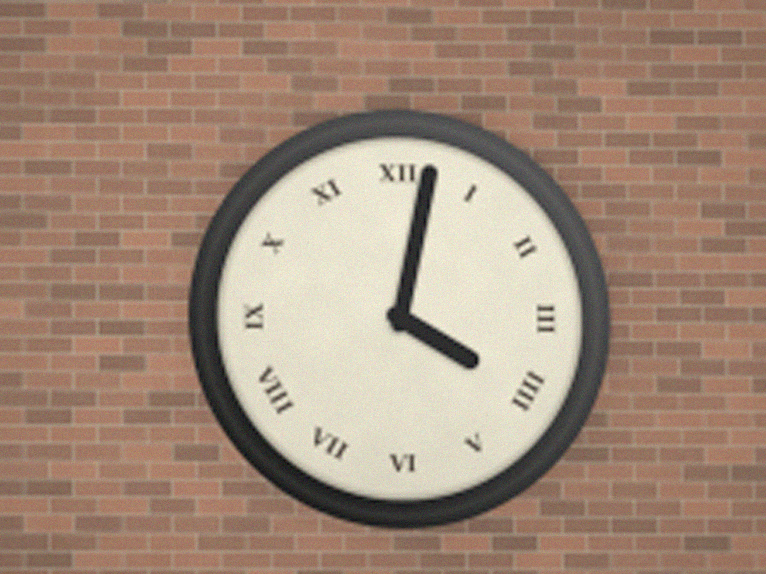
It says 4:02
